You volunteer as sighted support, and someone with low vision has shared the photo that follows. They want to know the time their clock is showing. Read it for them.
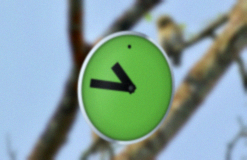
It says 10:47
